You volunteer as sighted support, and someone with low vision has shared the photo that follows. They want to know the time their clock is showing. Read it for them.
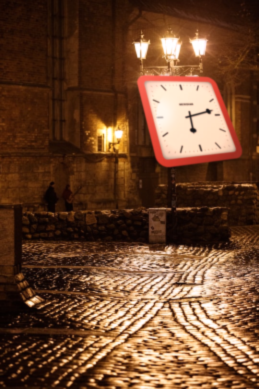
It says 6:13
